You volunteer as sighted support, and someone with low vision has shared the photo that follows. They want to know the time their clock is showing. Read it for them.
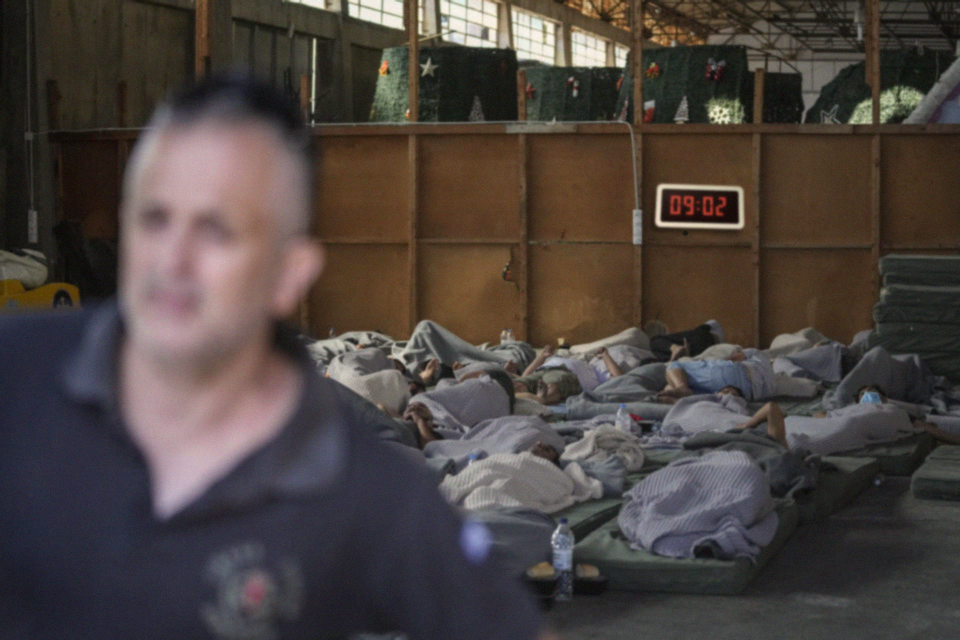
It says 9:02
